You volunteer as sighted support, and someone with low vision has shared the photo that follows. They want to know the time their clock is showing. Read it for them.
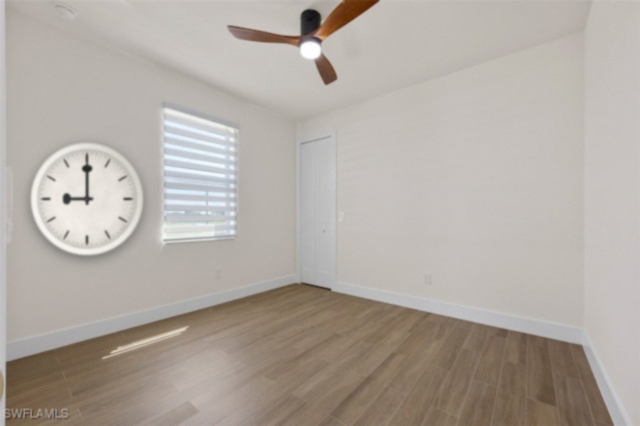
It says 9:00
